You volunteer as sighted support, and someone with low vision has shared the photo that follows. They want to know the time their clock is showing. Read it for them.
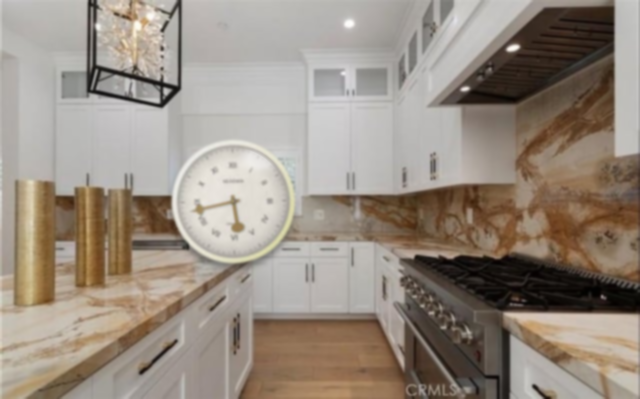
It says 5:43
